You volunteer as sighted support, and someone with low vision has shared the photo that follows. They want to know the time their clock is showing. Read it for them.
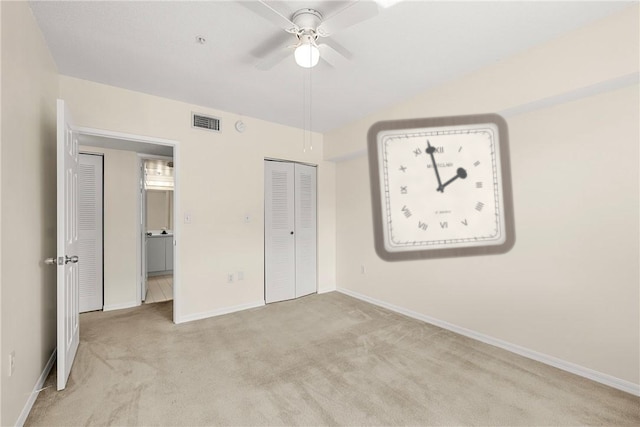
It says 1:58
